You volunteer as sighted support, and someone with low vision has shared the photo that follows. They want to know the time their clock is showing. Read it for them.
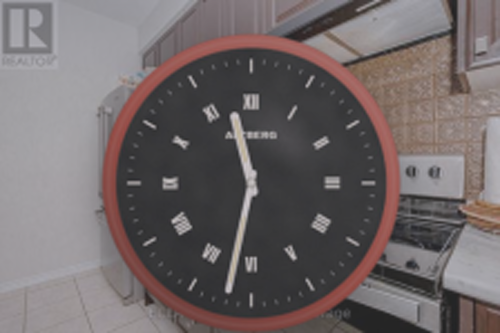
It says 11:32
